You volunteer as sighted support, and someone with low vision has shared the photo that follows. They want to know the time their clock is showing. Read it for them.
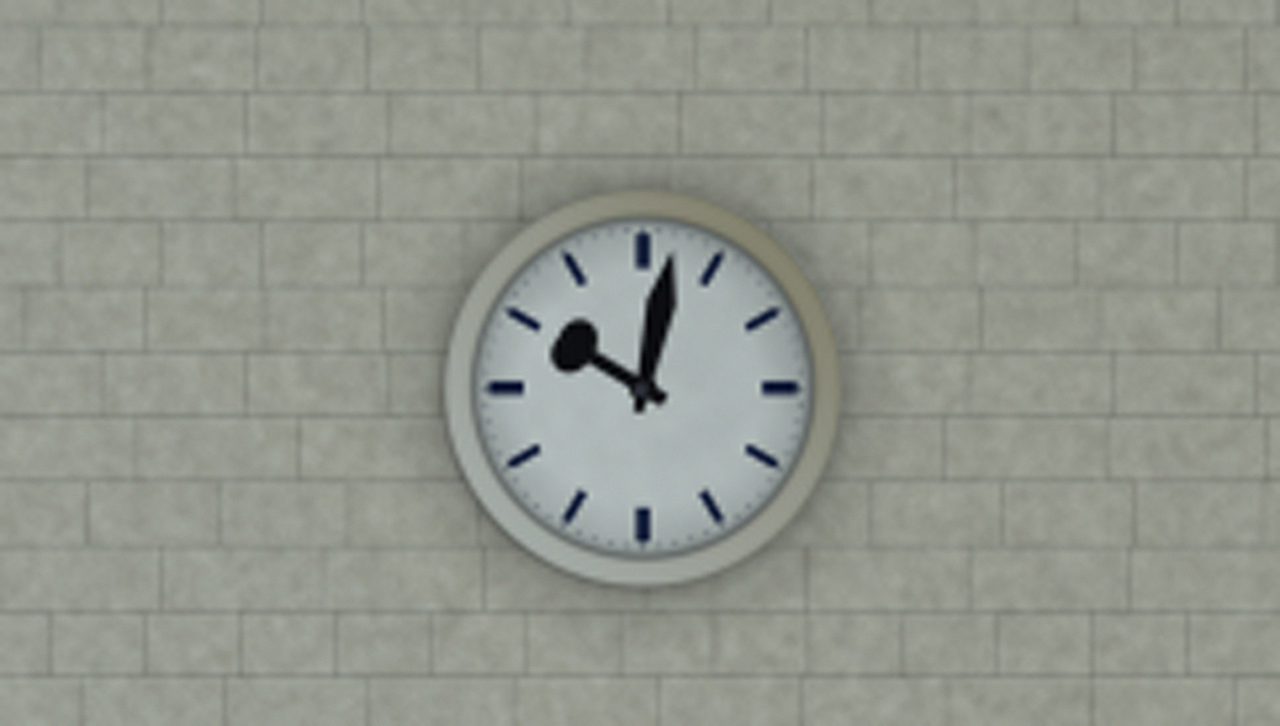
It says 10:02
